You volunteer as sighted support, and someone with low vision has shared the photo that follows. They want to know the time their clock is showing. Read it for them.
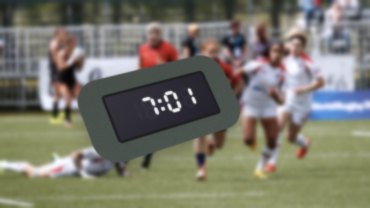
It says 7:01
